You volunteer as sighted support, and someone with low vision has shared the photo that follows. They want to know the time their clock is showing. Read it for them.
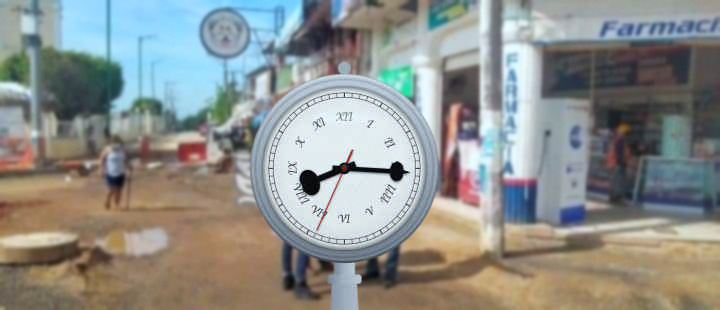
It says 8:15:34
